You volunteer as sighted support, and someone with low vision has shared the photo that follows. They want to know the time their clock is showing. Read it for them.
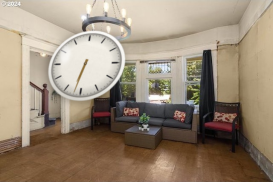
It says 6:32
